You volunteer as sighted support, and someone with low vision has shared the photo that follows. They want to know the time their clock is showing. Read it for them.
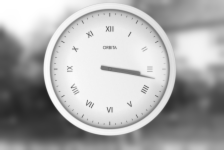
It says 3:17
